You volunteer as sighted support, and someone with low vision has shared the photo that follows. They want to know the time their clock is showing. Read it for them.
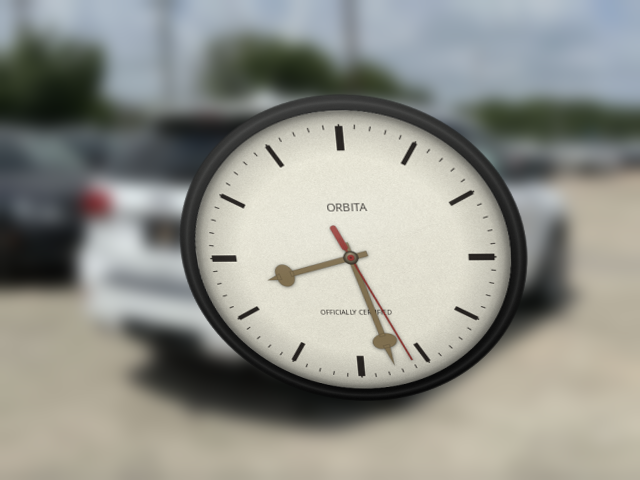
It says 8:27:26
